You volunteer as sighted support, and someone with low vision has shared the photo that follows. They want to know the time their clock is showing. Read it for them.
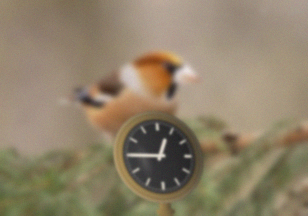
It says 12:45
